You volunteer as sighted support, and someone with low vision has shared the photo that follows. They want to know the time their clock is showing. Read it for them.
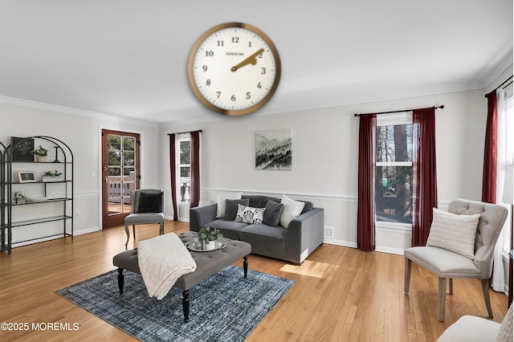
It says 2:09
